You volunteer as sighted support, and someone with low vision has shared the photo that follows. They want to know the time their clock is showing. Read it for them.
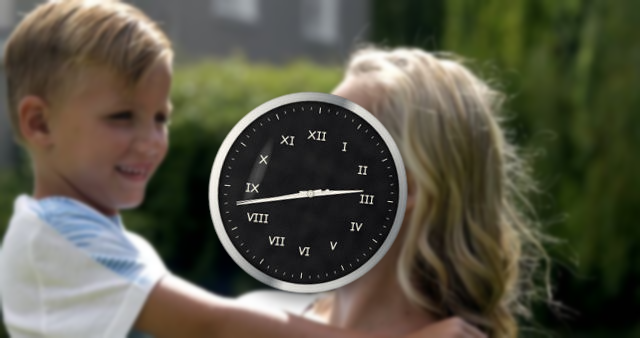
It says 2:42:43
